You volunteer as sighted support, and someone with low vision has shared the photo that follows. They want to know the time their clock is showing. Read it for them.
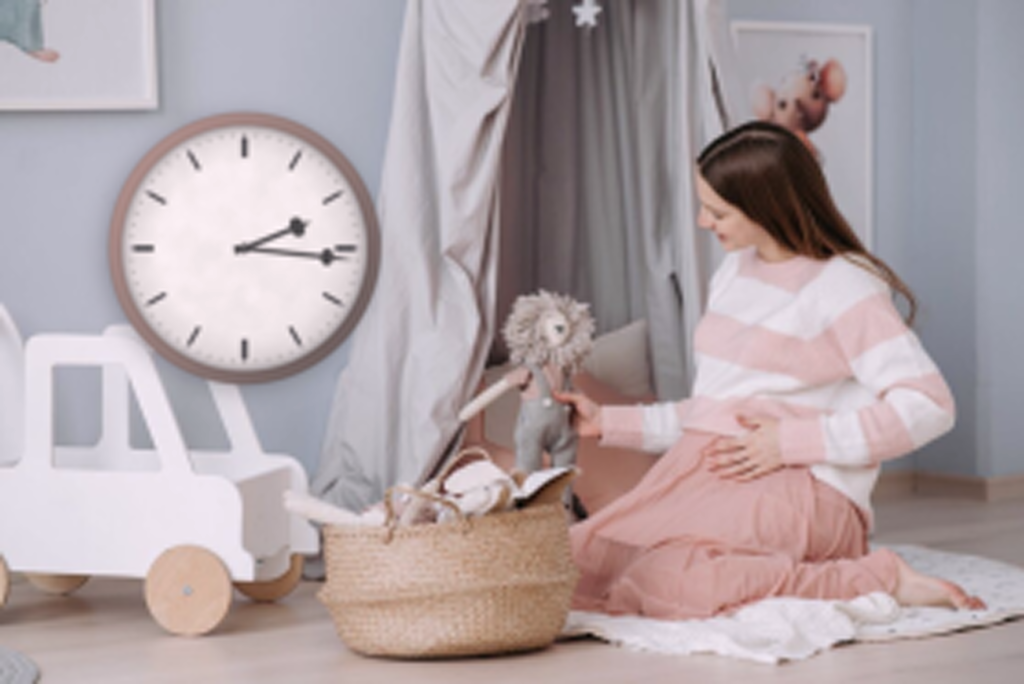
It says 2:16
